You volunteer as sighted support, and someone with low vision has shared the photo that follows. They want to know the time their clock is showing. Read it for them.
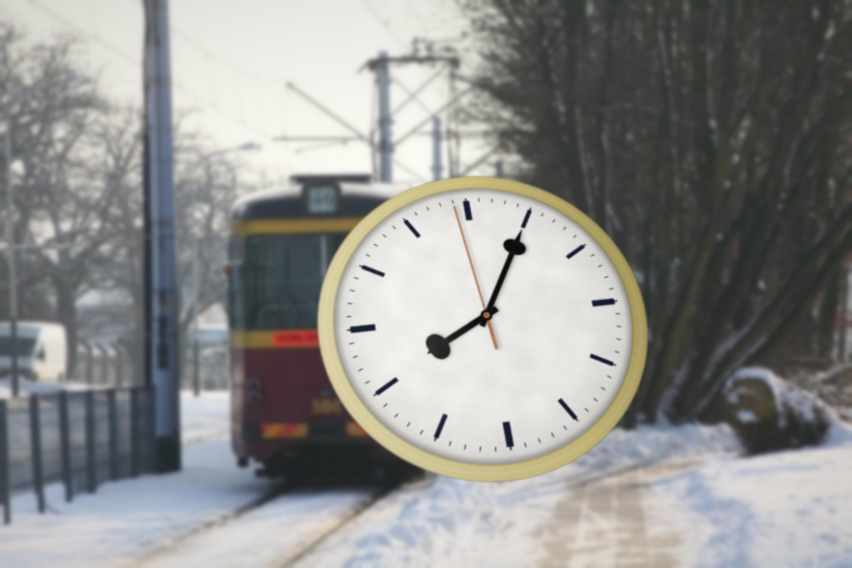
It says 8:04:59
